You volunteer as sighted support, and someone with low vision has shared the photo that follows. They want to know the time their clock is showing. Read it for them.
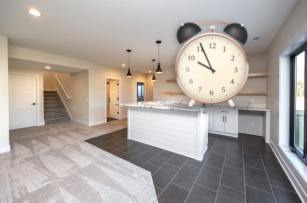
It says 9:56
